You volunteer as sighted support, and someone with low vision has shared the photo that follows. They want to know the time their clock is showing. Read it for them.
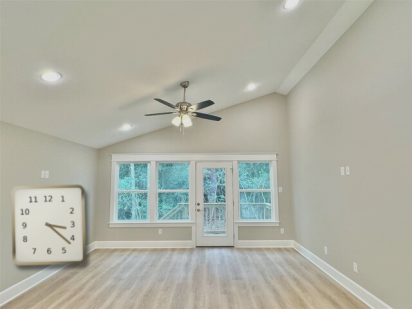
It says 3:22
